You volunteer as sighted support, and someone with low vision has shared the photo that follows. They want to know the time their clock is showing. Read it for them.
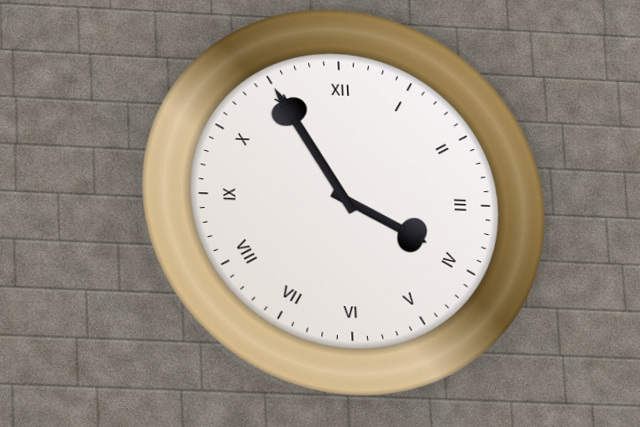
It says 3:55
